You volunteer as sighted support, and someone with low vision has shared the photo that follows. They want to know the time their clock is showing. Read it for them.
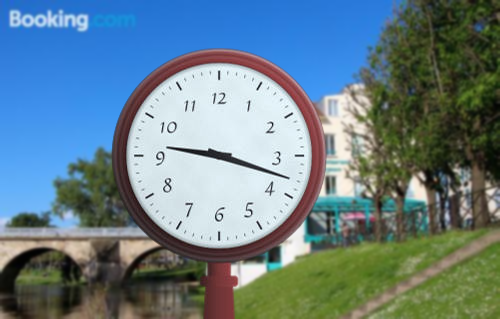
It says 9:18
